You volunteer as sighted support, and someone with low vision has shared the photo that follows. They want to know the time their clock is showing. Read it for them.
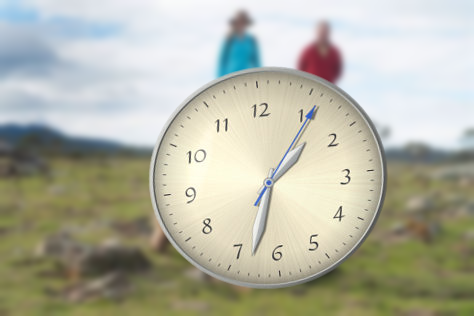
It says 1:33:06
